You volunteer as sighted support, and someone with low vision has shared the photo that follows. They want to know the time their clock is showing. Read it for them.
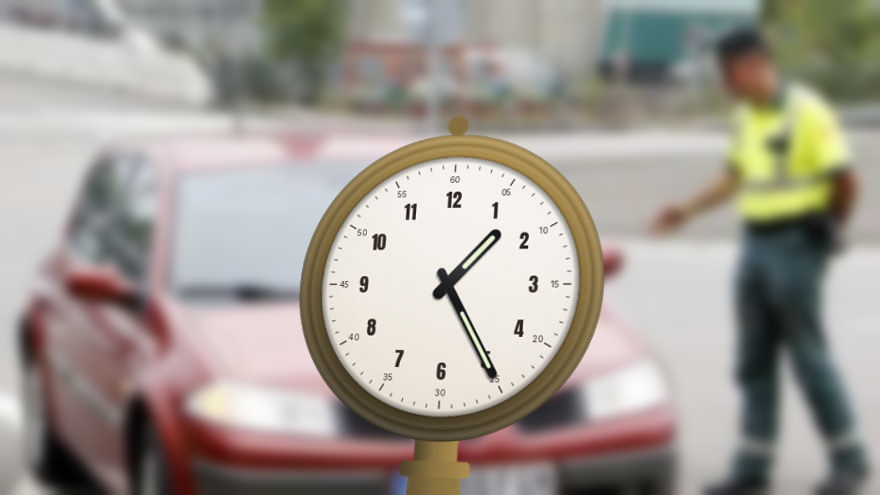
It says 1:25
